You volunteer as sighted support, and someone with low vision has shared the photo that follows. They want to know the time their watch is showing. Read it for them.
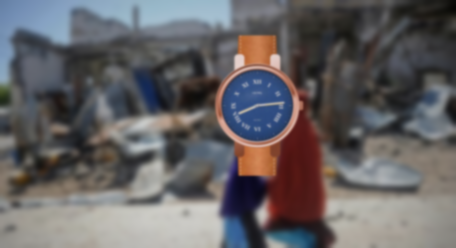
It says 8:14
